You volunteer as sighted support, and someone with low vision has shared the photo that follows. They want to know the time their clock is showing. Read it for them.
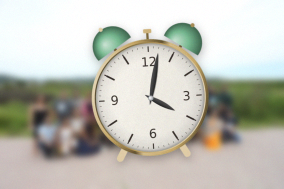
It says 4:02
